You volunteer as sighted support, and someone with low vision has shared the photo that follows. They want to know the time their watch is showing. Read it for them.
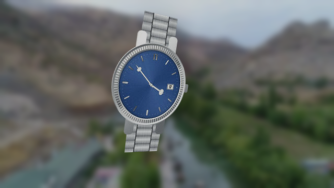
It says 3:52
